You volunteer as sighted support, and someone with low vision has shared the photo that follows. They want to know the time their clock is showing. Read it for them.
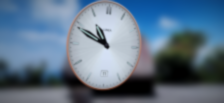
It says 10:49
